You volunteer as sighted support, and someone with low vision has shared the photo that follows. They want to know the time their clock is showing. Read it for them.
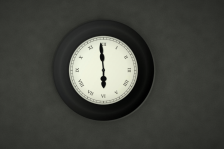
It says 5:59
